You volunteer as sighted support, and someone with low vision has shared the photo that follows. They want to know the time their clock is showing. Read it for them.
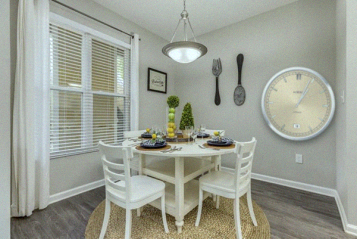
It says 1:04
